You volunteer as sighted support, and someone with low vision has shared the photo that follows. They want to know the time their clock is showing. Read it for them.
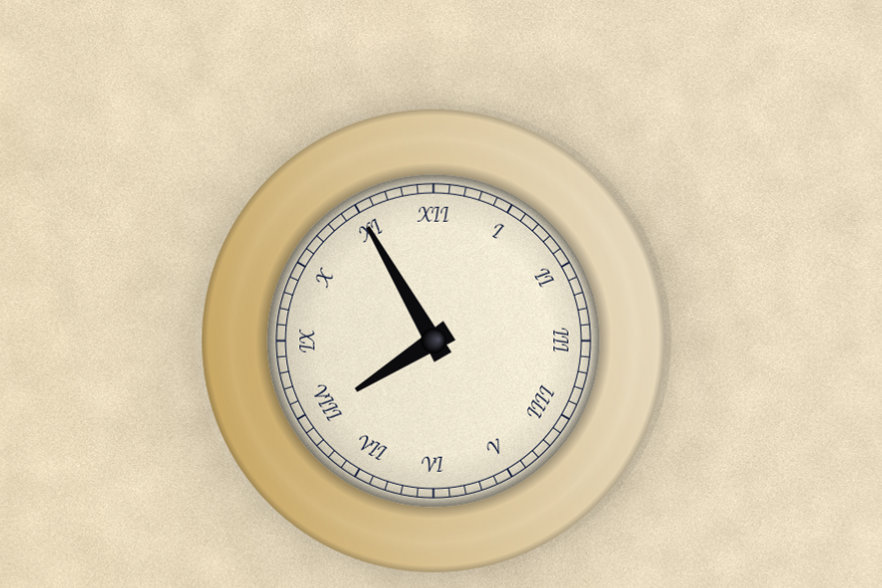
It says 7:55
